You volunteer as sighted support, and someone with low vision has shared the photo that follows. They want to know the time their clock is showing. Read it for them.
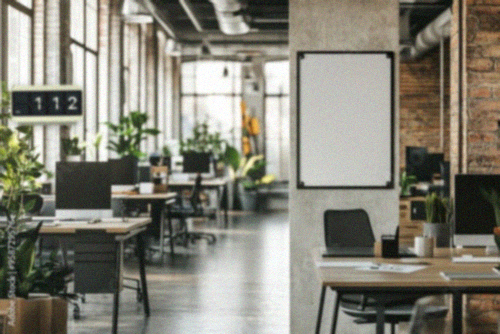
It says 1:12
